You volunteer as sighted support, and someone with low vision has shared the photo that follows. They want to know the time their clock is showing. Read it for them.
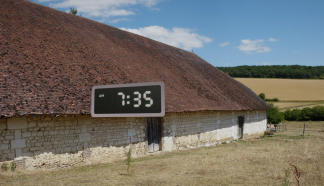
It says 7:35
